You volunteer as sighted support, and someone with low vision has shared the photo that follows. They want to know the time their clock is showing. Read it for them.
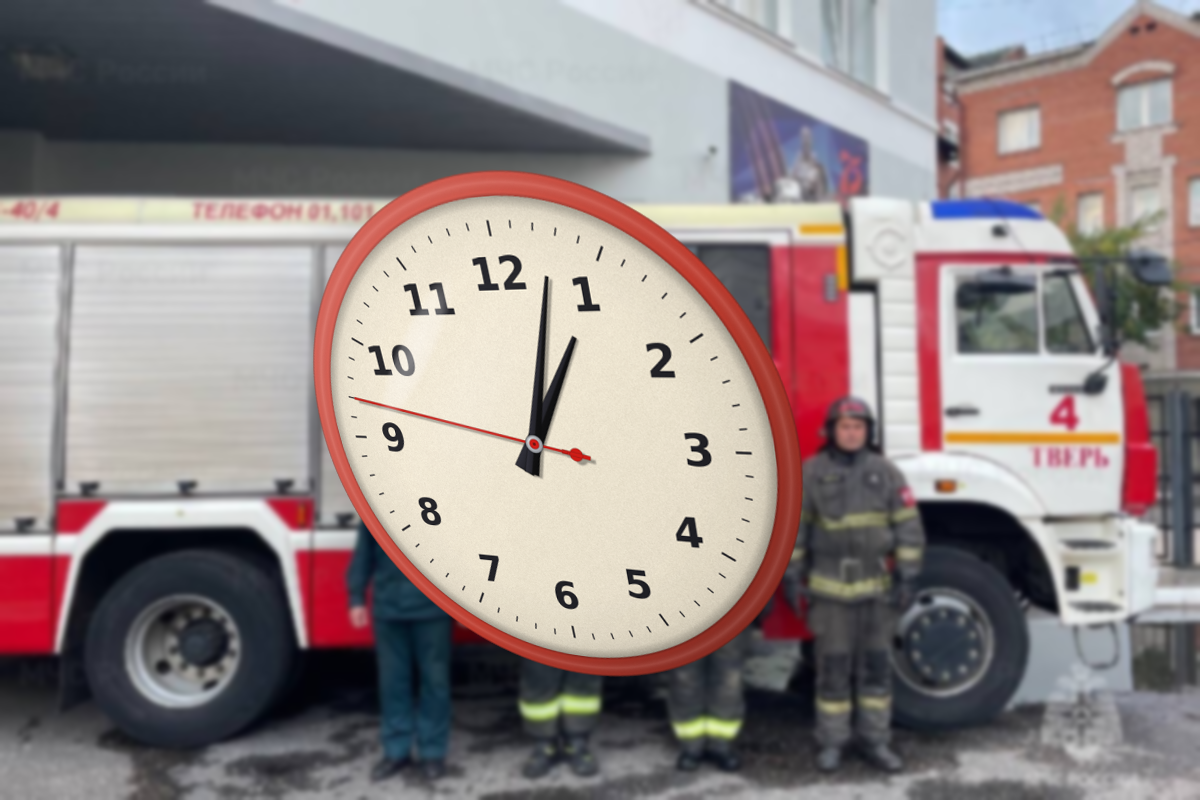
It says 1:02:47
